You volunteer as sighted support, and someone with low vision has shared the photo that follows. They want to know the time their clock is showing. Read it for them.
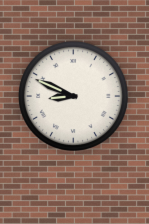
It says 8:49
